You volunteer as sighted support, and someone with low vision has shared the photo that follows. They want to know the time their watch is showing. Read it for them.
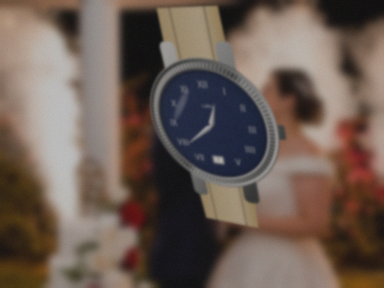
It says 12:39
